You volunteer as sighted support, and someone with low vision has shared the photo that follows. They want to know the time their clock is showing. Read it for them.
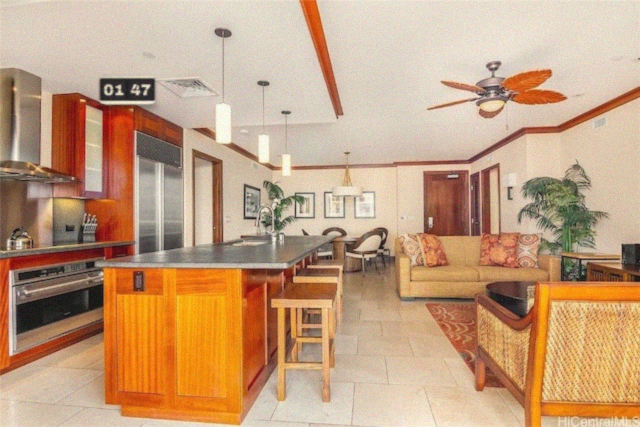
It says 1:47
